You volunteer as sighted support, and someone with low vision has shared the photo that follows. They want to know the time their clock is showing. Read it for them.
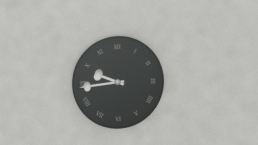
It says 9:44
